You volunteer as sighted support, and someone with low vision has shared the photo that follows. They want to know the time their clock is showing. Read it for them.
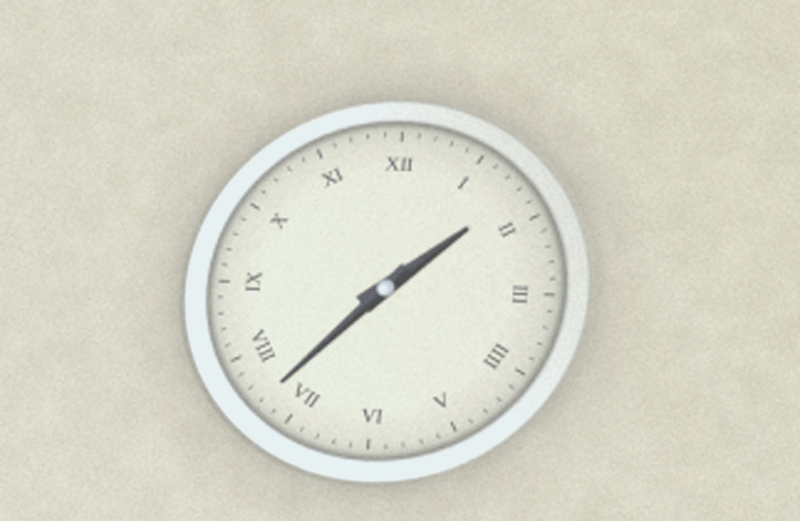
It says 1:37
